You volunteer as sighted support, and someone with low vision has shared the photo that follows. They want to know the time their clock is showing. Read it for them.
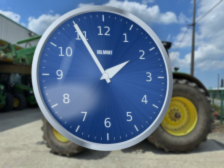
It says 1:55
